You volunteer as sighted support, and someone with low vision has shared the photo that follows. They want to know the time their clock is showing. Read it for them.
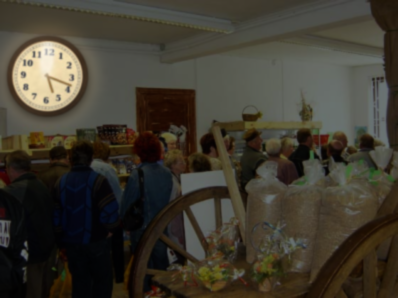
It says 5:18
